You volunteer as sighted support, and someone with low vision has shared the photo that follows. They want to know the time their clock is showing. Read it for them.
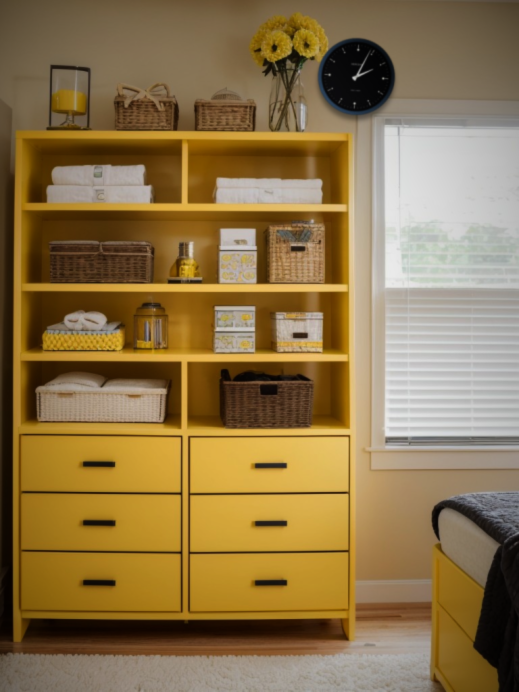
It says 2:04
